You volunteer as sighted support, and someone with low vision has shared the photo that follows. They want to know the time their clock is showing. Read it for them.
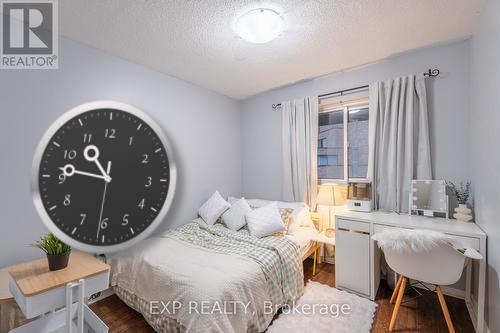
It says 10:46:31
